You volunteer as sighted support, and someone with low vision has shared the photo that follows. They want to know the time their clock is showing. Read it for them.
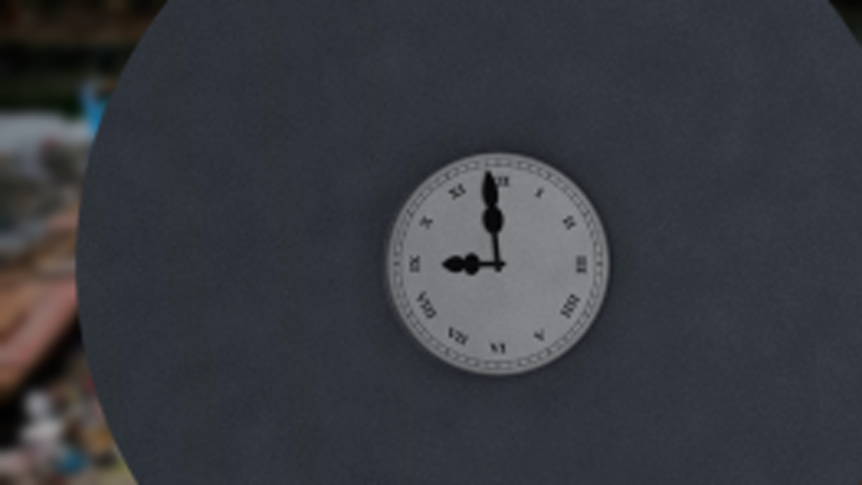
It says 8:59
